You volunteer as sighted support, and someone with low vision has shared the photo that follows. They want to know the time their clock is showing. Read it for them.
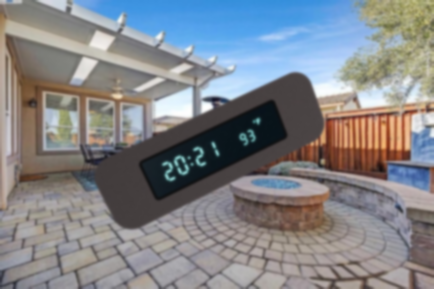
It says 20:21
